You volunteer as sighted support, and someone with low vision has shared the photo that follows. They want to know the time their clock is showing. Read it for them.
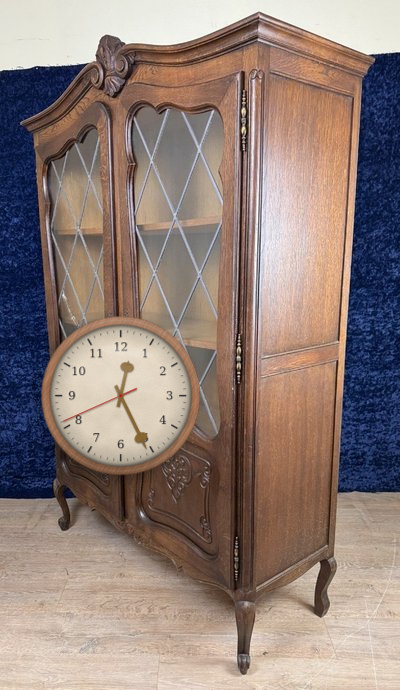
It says 12:25:41
